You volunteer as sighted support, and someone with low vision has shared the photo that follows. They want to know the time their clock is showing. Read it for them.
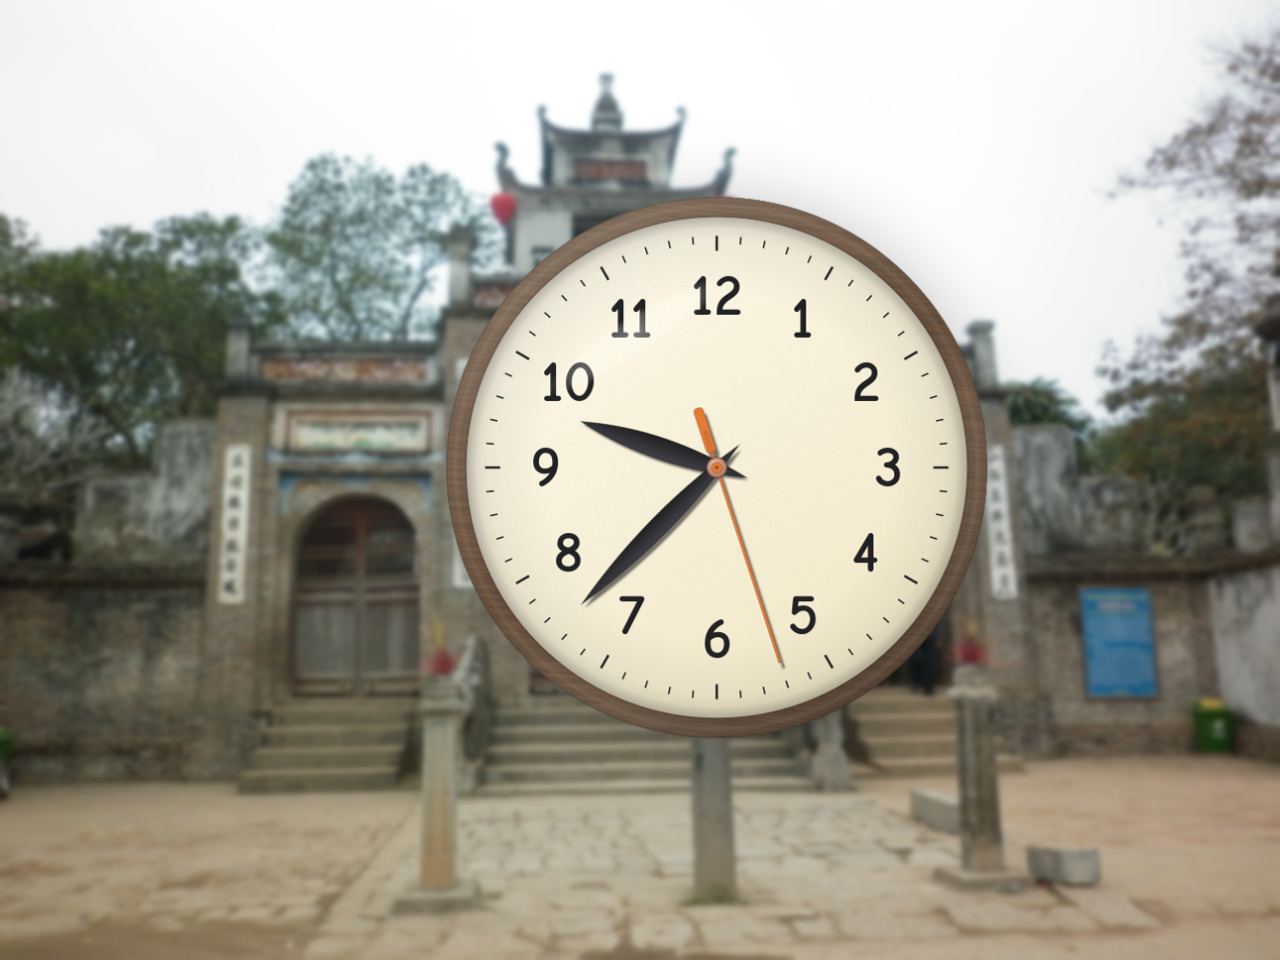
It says 9:37:27
